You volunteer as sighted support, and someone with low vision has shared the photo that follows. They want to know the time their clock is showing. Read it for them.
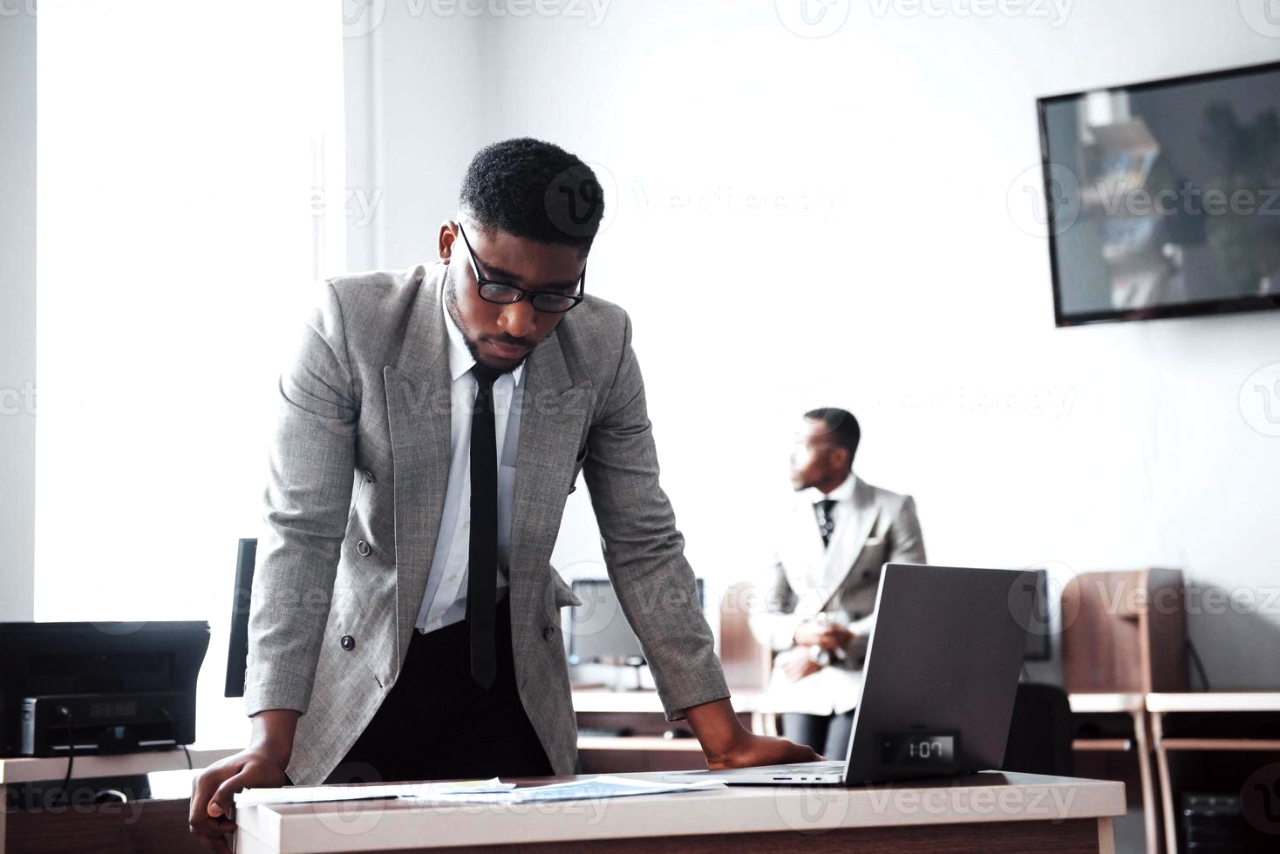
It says 1:07
